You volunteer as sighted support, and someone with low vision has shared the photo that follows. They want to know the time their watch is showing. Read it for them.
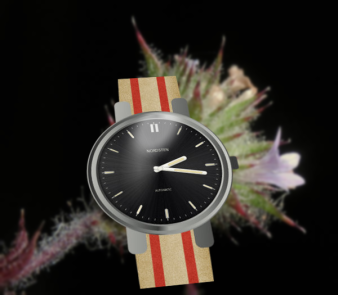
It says 2:17
